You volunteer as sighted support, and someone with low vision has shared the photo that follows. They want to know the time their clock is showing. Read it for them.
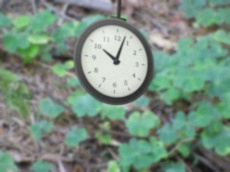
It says 10:03
